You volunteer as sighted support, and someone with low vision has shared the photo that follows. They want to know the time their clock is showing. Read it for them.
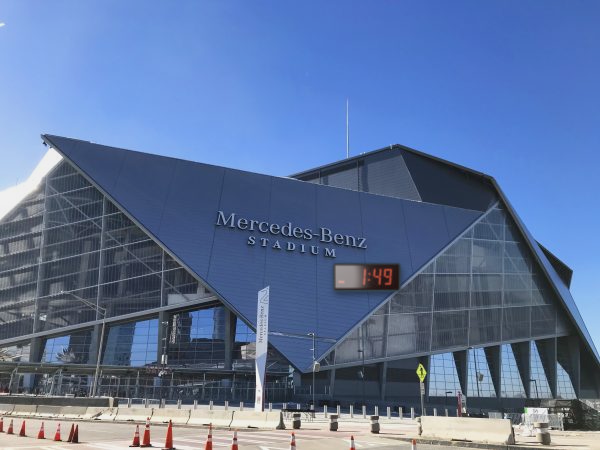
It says 1:49
